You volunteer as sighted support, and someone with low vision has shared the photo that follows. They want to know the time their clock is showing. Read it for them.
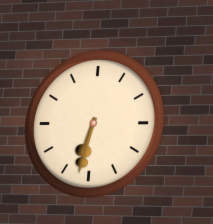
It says 6:32
